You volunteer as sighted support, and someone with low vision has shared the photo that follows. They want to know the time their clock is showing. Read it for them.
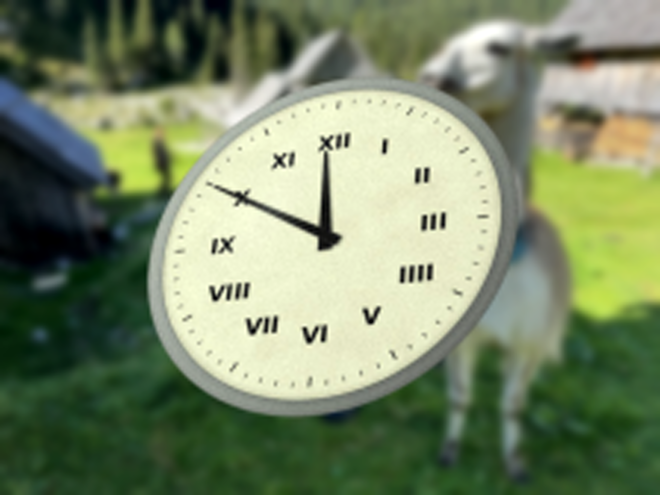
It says 11:50
